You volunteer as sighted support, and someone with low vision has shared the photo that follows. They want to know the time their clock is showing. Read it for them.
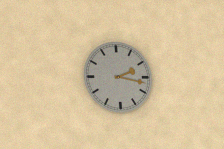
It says 2:17
